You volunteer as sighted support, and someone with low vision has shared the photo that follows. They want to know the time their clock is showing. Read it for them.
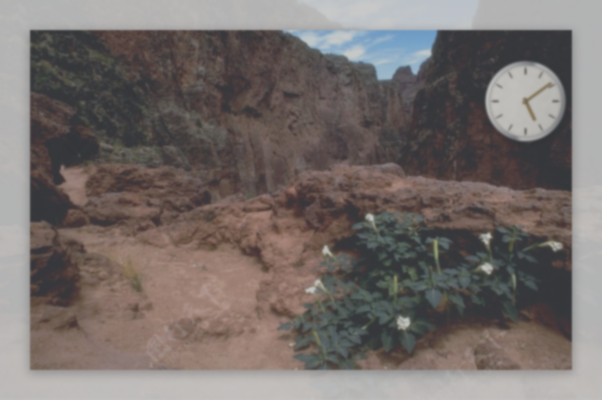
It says 5:09
